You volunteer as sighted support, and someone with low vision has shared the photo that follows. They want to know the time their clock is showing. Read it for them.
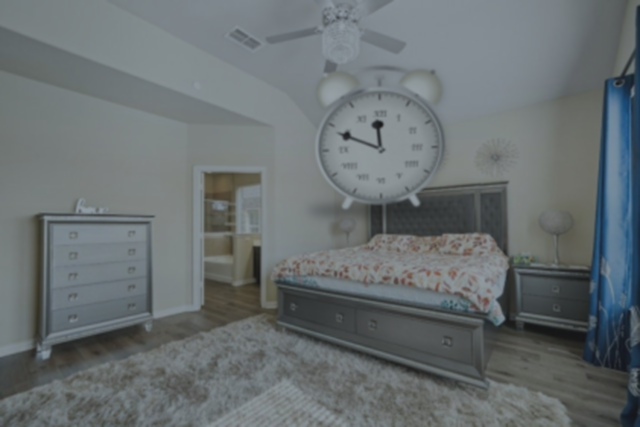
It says 11:49
